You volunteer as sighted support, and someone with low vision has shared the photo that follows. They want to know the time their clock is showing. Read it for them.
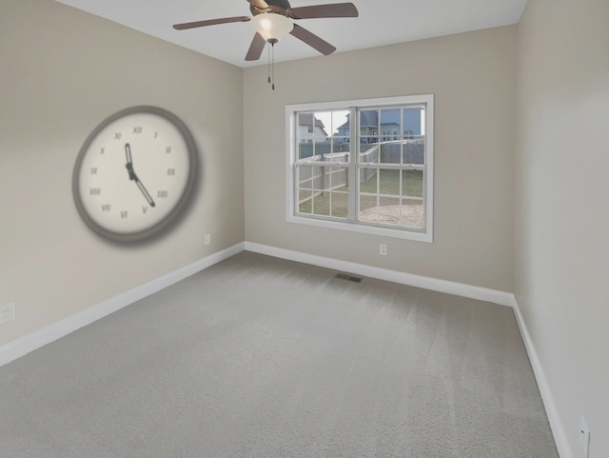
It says 11:23
